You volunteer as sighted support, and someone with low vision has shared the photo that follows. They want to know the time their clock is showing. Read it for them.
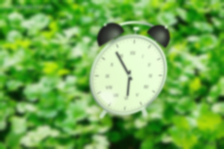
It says 5:54
